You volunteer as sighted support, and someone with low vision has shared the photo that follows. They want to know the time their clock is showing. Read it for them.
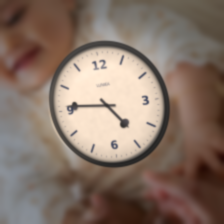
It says 4:46
